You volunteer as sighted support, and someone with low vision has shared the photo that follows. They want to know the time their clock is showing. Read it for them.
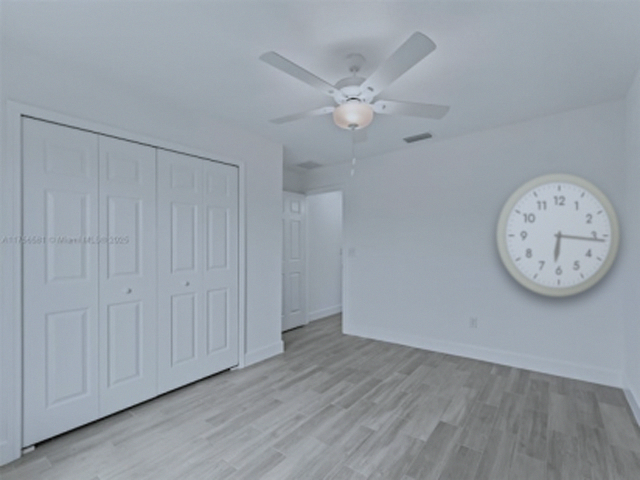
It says 6:16
